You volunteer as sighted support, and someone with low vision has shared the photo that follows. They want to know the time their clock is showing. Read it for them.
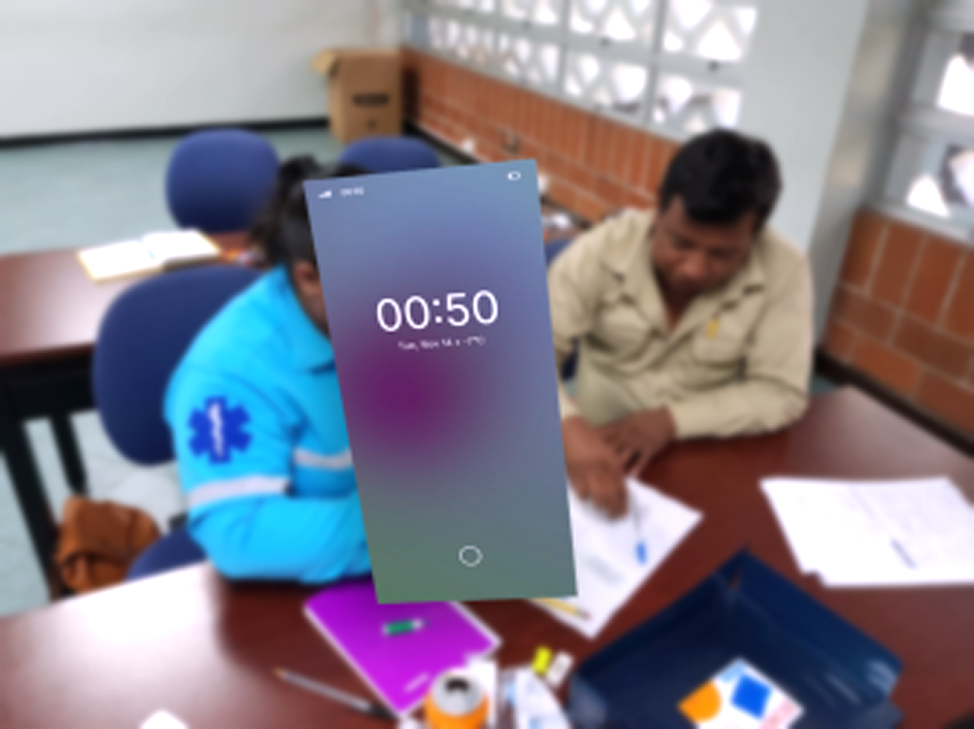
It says 0:50
